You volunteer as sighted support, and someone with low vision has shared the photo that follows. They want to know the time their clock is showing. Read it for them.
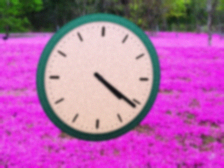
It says 4:21
